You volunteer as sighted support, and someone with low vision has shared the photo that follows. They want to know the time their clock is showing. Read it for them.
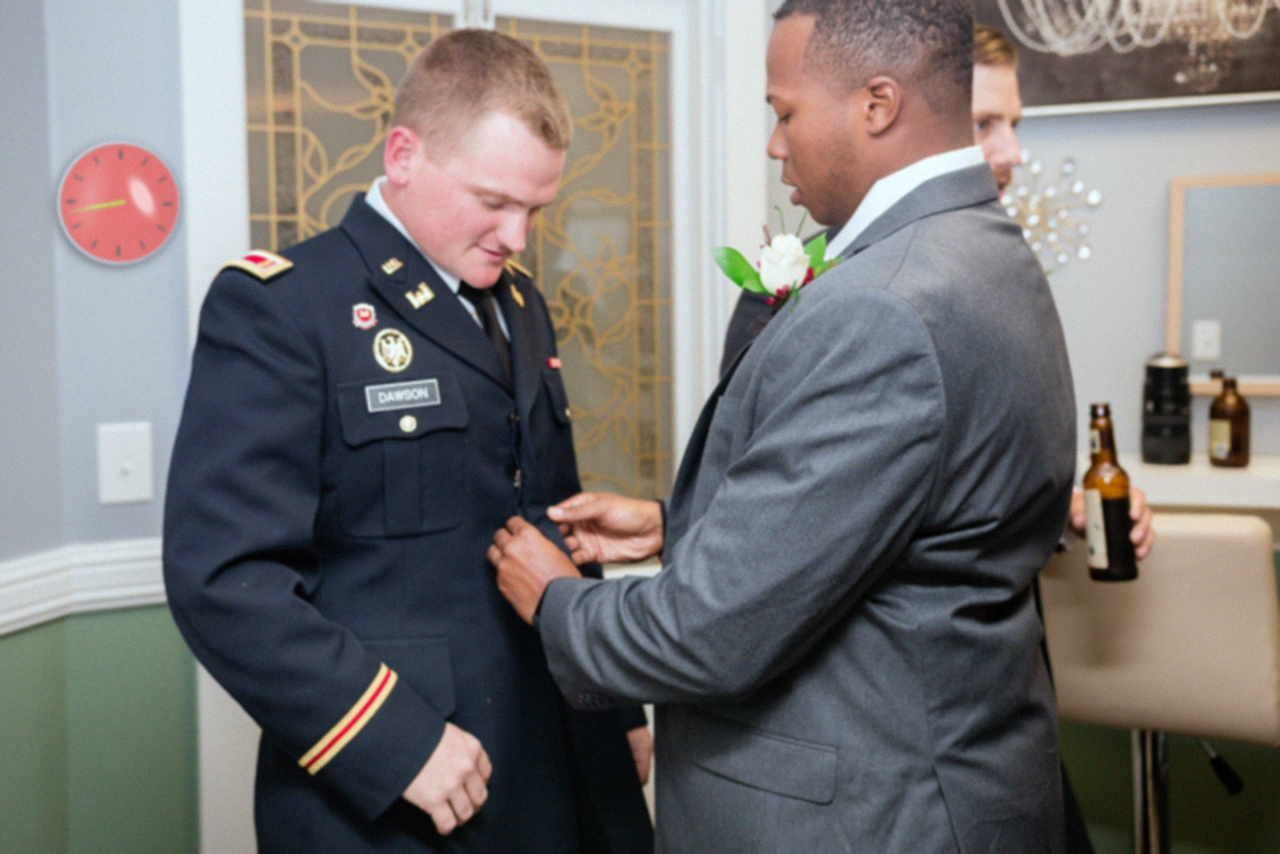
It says 8:43
